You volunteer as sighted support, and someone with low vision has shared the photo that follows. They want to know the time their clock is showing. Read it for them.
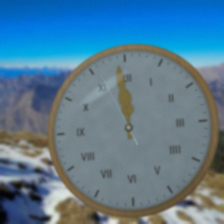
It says 11:58:56
